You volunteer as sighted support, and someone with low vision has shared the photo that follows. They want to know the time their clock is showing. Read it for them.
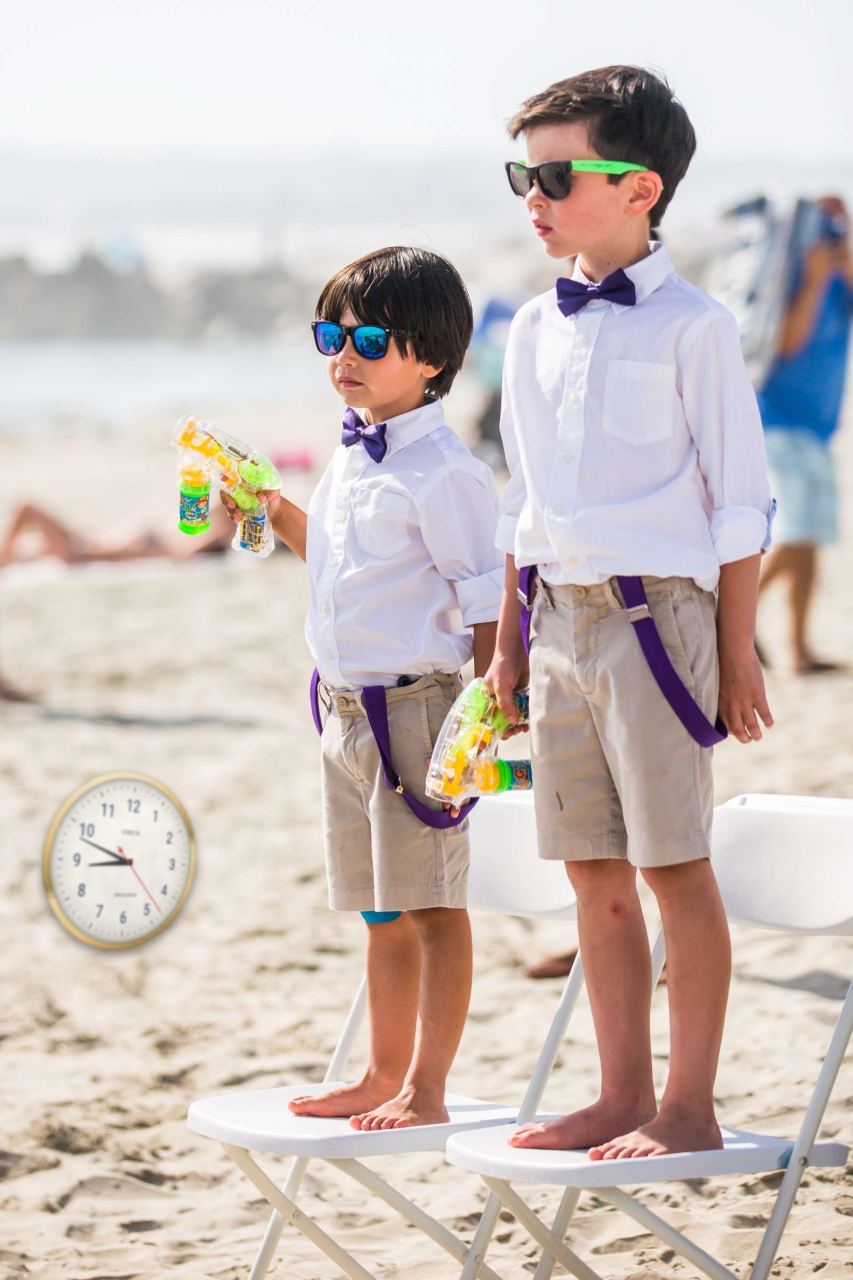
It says 8:48:23
